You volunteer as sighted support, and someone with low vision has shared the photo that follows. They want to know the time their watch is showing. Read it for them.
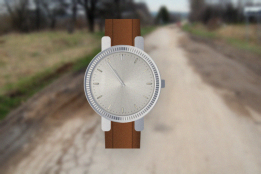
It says 10:54
